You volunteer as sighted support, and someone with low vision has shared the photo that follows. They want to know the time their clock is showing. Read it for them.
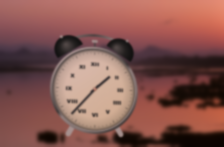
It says 1:37
